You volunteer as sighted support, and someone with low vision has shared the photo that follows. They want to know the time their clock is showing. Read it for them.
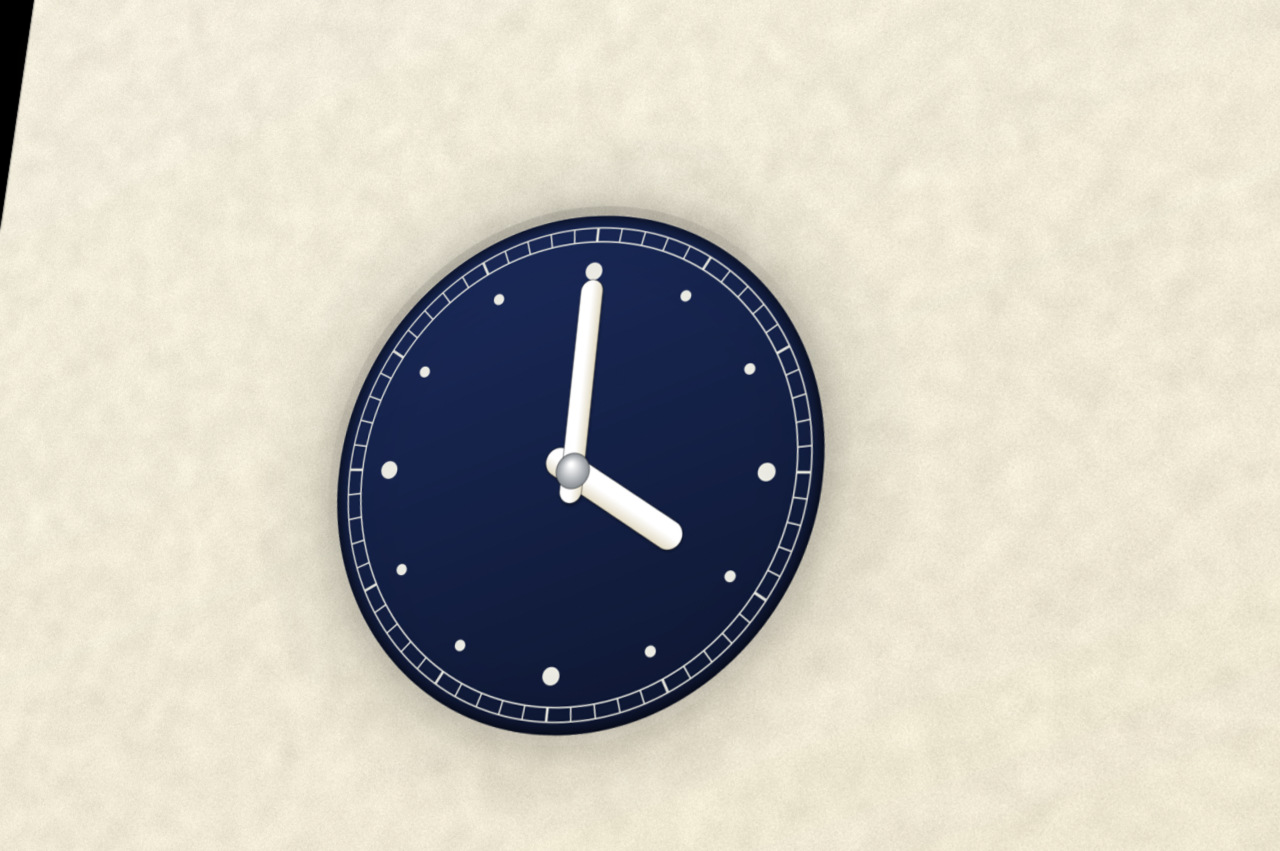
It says 4:00
